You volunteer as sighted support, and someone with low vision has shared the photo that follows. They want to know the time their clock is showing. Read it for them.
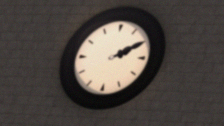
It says 2:10
